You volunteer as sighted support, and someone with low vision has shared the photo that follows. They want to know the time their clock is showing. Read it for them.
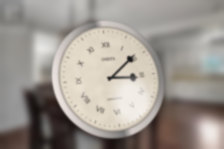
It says 3:09
